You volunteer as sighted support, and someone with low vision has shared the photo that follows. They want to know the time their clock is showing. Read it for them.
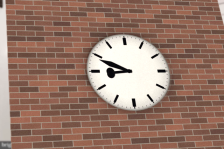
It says 8:49
